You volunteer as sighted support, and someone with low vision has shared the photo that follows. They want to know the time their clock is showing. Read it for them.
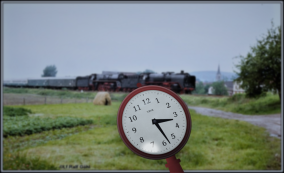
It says 3:28
